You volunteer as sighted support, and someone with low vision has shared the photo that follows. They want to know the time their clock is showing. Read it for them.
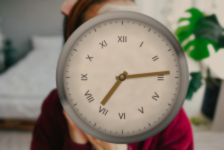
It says 7:14
